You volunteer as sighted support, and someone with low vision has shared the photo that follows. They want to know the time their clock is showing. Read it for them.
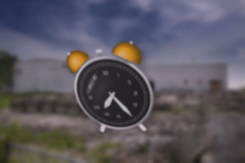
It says 7:25
